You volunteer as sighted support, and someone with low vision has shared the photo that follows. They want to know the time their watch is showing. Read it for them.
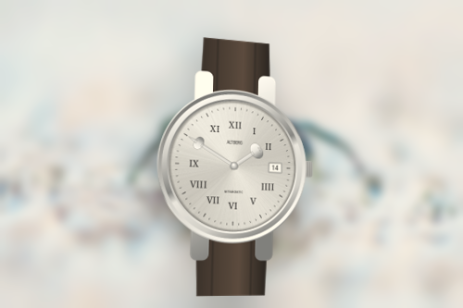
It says 1:50
